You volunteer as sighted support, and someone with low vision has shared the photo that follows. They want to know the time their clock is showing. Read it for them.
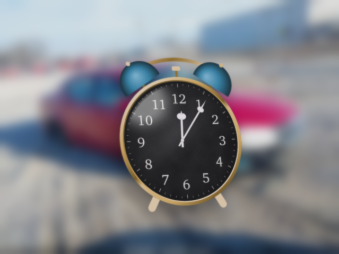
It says 12:06
